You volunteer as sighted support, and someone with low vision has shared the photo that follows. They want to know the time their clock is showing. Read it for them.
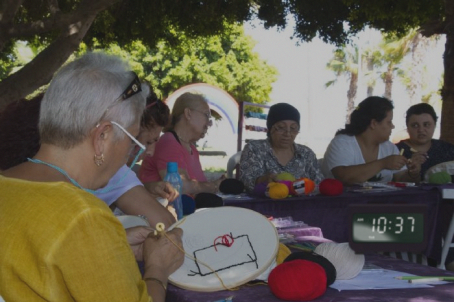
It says 10:37
